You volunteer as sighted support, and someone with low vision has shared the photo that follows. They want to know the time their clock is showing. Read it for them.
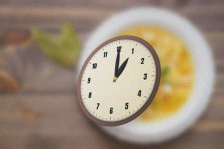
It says 1:00
